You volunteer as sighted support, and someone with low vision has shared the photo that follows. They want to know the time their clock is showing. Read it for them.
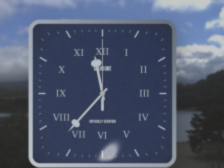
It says 11:37:00
